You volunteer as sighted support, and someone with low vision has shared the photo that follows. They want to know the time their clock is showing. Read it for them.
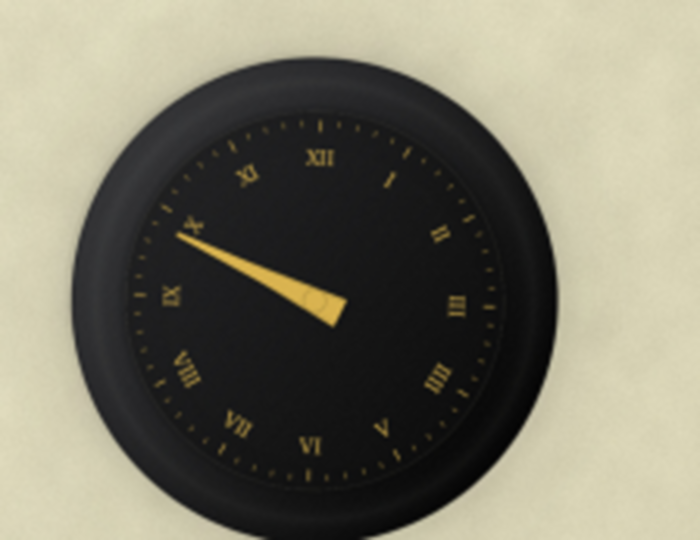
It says 9:49
